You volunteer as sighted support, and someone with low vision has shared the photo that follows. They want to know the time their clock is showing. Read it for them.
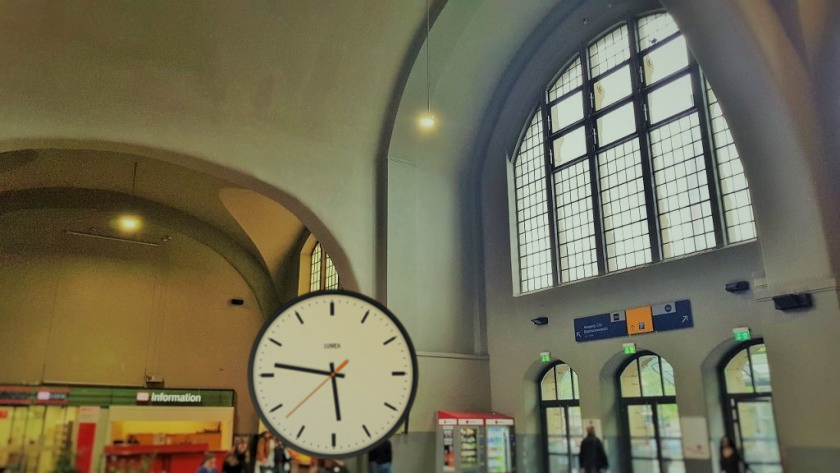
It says 5:46:38
